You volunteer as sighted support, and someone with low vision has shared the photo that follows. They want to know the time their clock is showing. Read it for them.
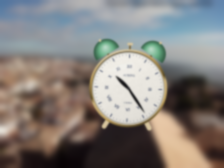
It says 10:24
